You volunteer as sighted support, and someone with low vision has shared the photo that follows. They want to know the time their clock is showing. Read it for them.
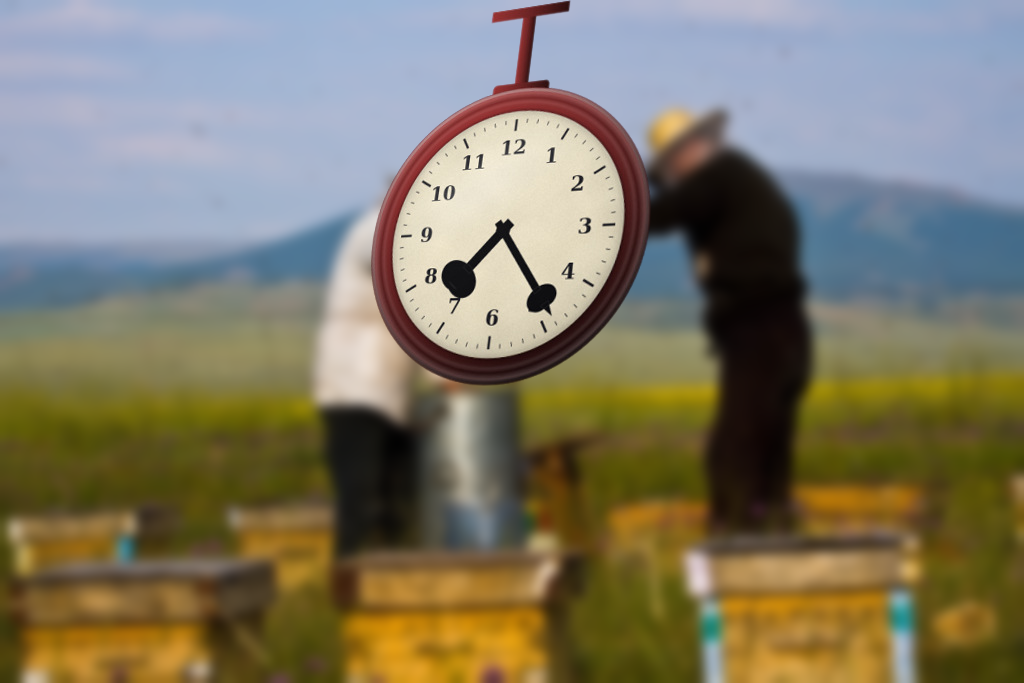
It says 7:24
